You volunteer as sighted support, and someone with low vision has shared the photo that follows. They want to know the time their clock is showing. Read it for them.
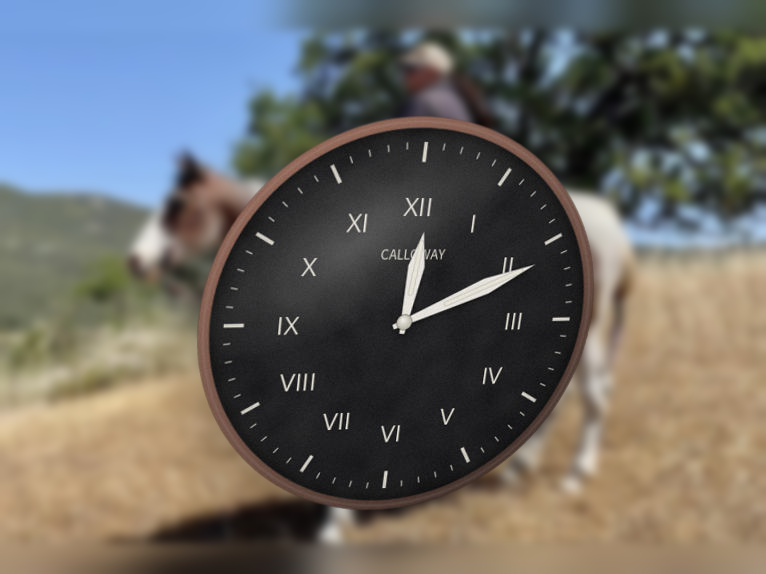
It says 12:11
